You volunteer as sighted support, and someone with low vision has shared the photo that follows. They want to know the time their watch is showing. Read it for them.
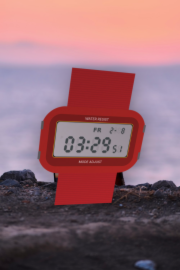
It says 3:29
